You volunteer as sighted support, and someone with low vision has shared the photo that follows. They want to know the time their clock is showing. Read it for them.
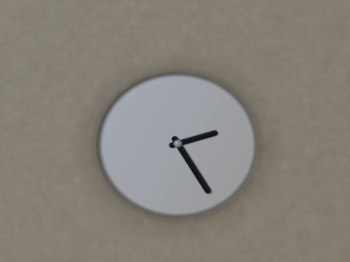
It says 2:25
